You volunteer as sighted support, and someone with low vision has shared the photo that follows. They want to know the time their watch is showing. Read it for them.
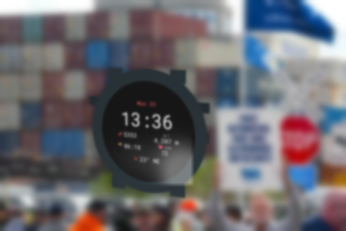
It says 13:36
